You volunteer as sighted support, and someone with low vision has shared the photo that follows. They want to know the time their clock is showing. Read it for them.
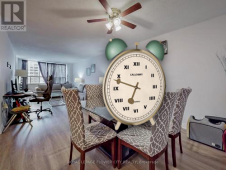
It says 6:48
